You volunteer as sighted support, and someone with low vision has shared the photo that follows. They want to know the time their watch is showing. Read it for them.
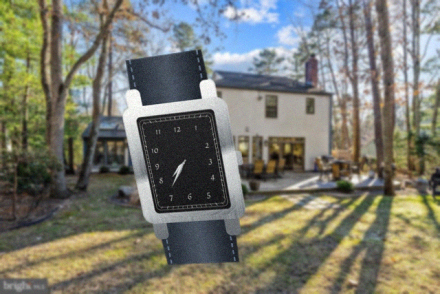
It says 7:36
